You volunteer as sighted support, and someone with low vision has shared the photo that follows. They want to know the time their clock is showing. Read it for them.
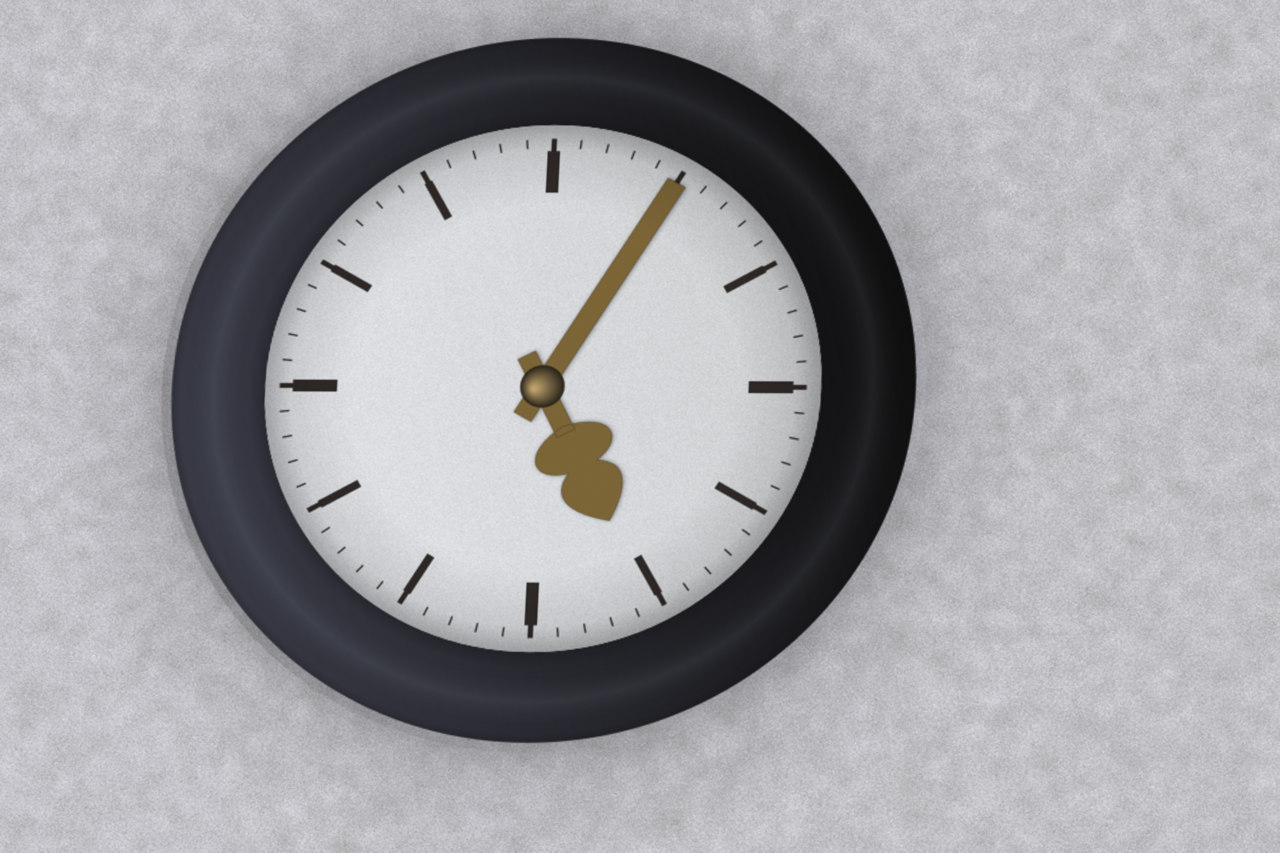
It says 5:05
